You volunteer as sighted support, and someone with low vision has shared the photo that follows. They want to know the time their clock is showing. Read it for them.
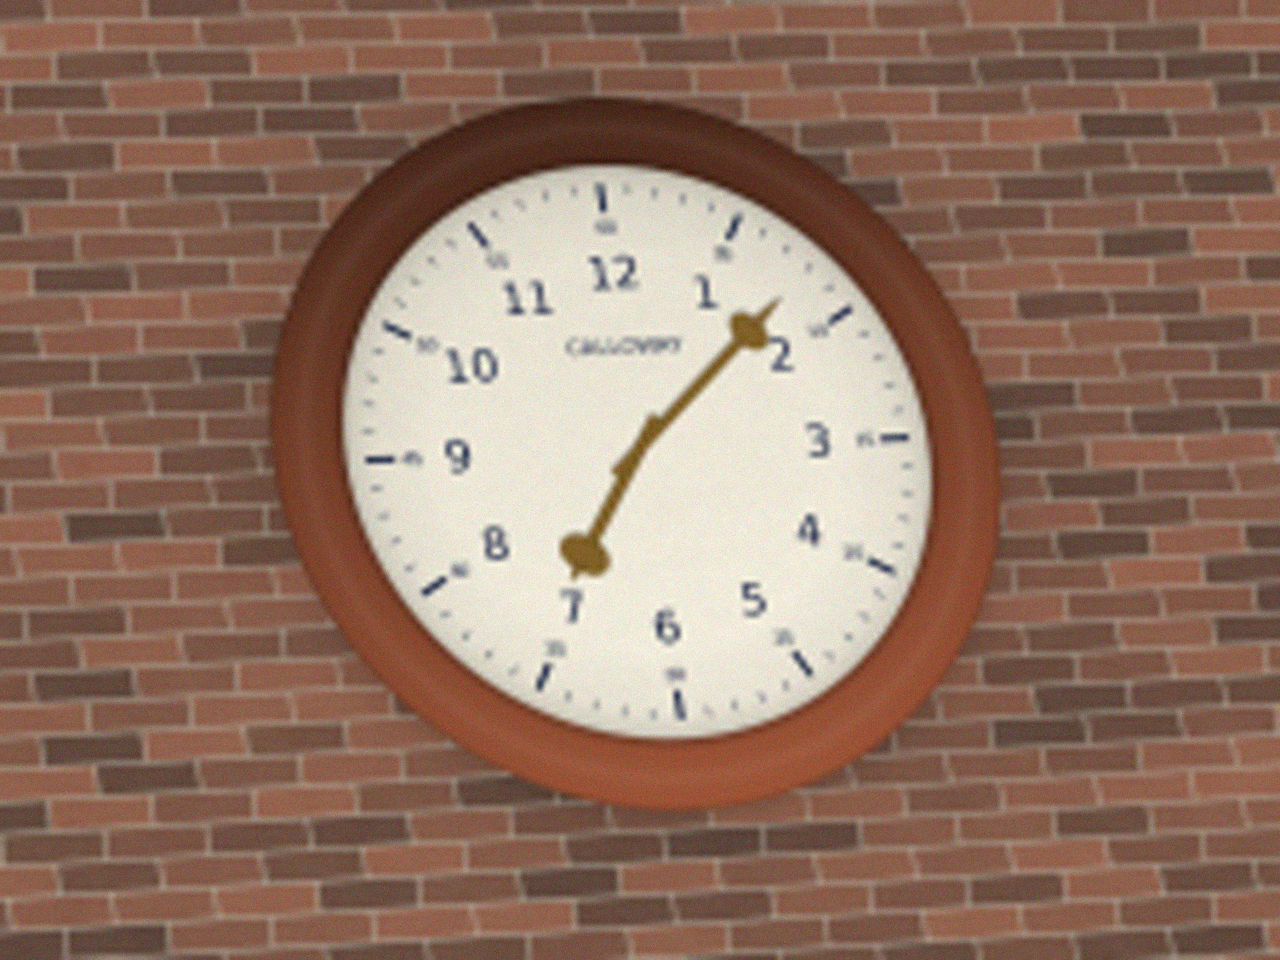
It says 7:08
